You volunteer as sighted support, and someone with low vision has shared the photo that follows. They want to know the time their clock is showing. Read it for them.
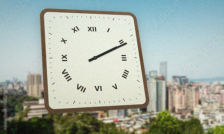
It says 2:11
